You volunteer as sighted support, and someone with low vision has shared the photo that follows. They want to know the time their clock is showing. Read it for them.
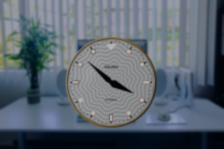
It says 3:52
